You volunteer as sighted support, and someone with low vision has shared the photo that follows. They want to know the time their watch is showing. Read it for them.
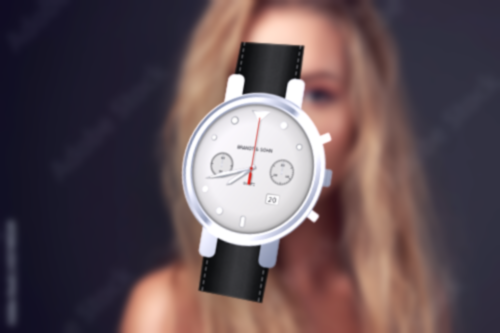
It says 7:42
